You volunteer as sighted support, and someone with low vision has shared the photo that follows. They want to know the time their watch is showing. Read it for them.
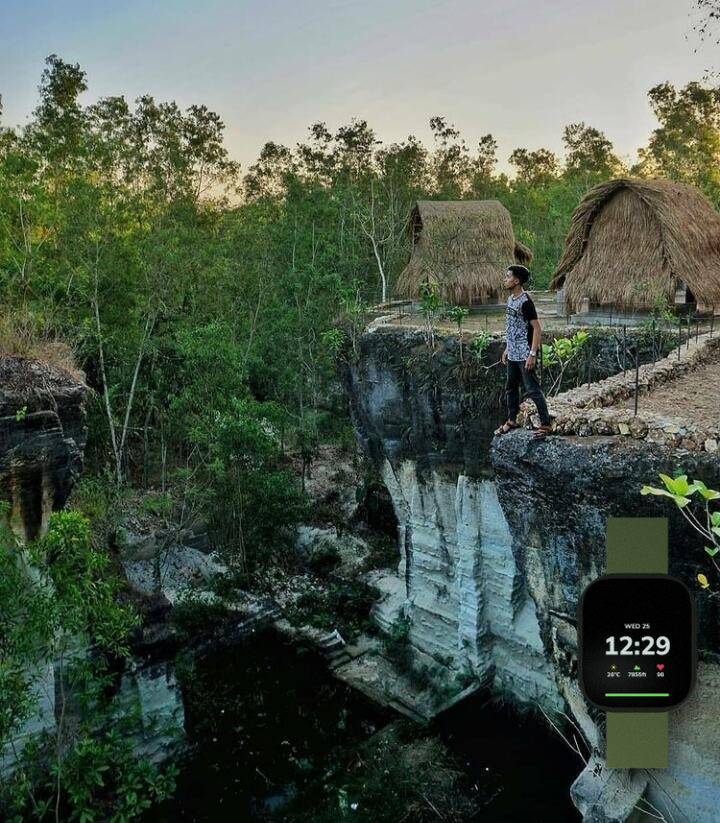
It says 12:29
